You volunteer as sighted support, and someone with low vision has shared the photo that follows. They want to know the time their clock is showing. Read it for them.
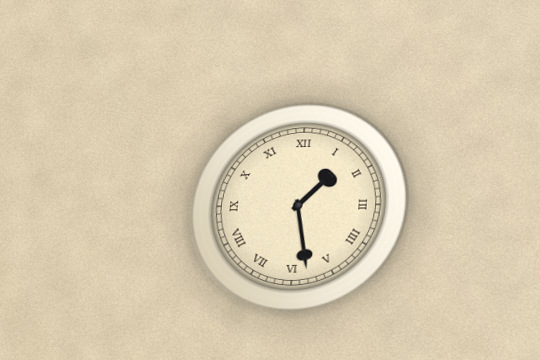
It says 1:28
